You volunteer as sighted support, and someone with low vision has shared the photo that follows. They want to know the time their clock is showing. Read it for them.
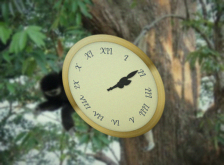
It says 2:09
